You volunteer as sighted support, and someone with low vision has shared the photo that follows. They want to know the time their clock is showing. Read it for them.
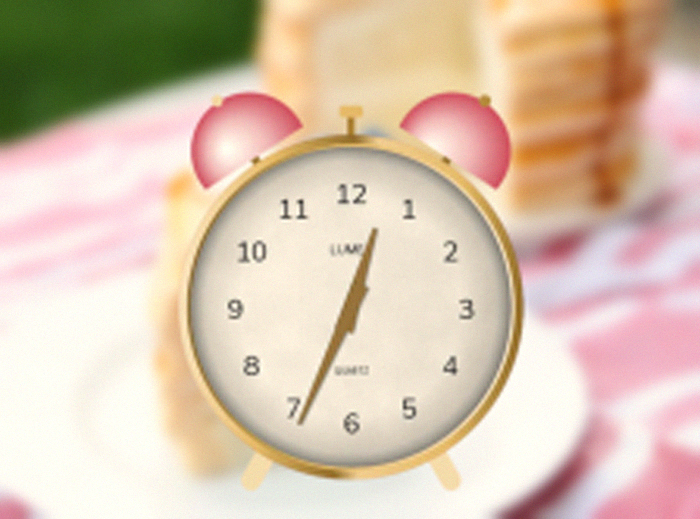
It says 12:34
